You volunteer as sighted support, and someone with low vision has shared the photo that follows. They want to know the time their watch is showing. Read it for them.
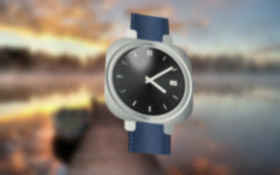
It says 4:09
